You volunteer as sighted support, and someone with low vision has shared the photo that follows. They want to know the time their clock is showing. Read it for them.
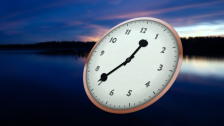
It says 12:36
